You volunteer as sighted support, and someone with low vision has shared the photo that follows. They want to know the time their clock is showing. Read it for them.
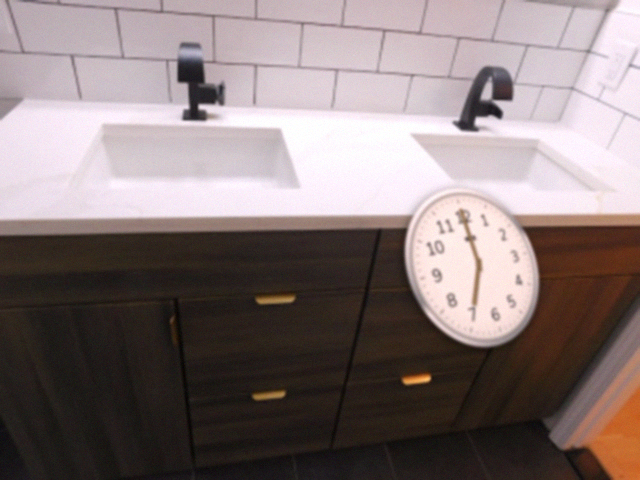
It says 7:00
